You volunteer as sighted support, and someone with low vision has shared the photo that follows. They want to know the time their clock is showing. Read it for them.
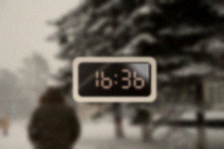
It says 16:36
